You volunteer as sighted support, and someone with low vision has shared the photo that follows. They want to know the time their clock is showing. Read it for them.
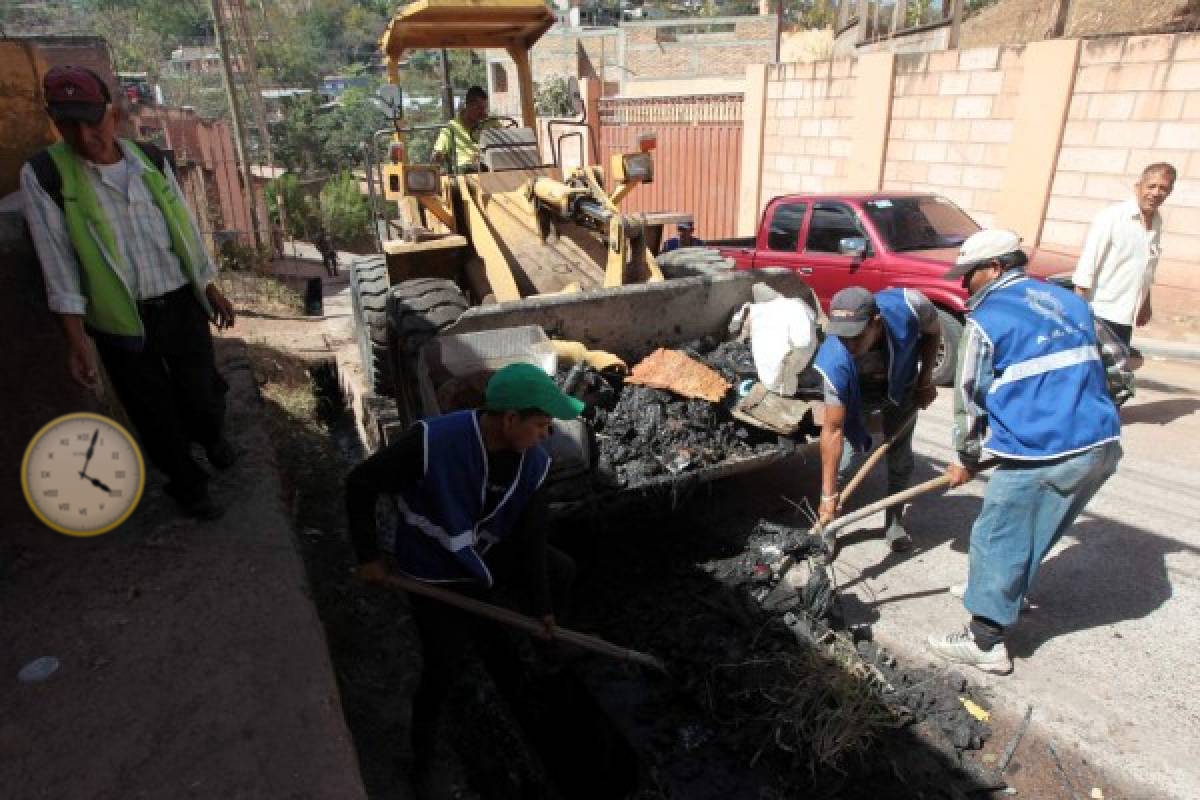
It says 4:03
